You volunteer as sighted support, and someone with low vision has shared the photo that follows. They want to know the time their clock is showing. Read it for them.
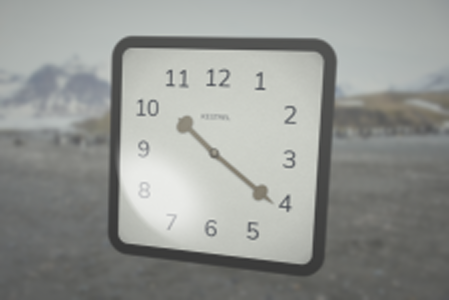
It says 10:21
